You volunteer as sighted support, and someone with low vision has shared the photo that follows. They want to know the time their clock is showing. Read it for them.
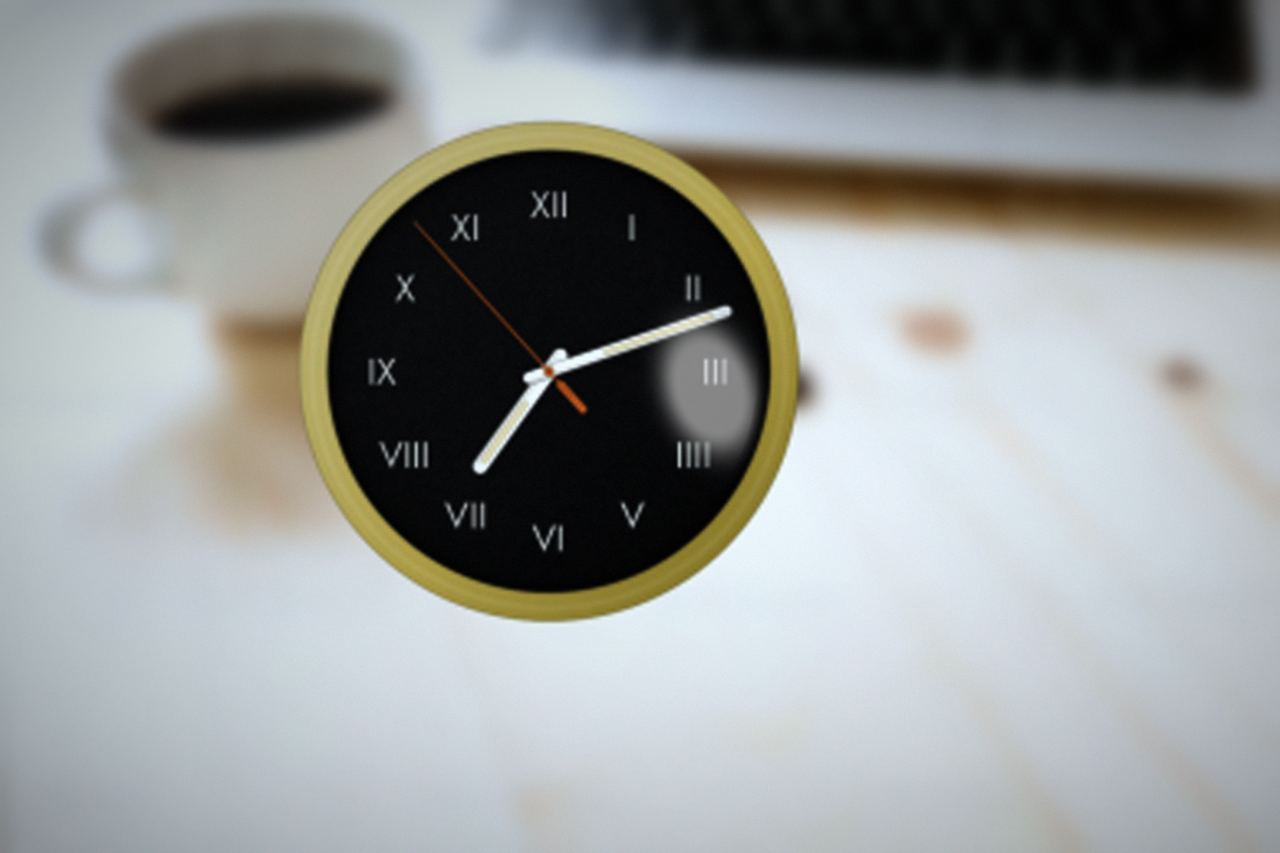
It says 7:11:53
